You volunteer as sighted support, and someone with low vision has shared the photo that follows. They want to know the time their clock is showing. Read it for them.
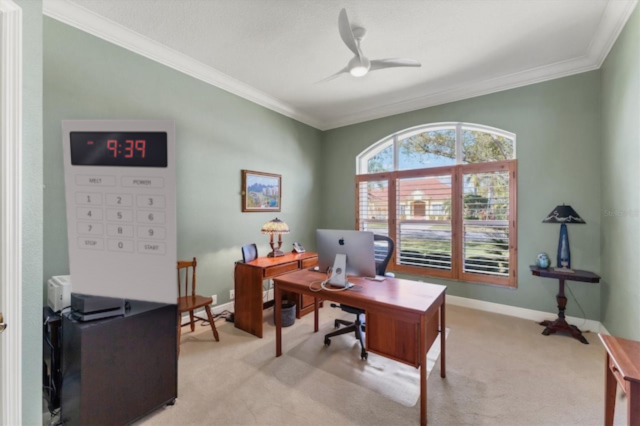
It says 9:39
